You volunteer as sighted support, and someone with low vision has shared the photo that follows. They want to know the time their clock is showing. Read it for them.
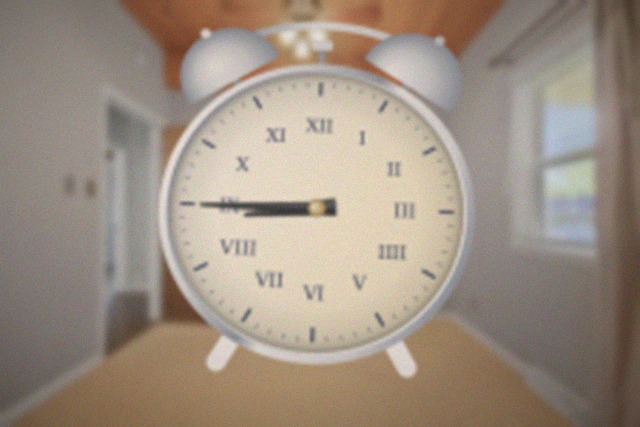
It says 8:45
